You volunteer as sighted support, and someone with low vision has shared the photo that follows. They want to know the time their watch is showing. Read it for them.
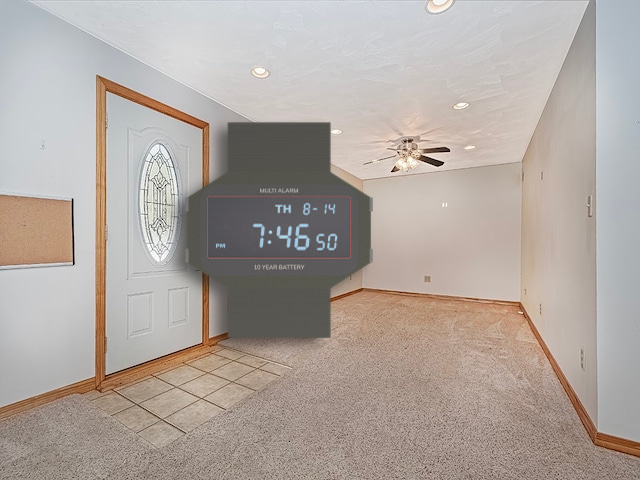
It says 7:46:50
